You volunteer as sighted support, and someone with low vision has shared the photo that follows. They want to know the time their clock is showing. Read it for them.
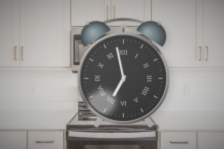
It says 6:58
